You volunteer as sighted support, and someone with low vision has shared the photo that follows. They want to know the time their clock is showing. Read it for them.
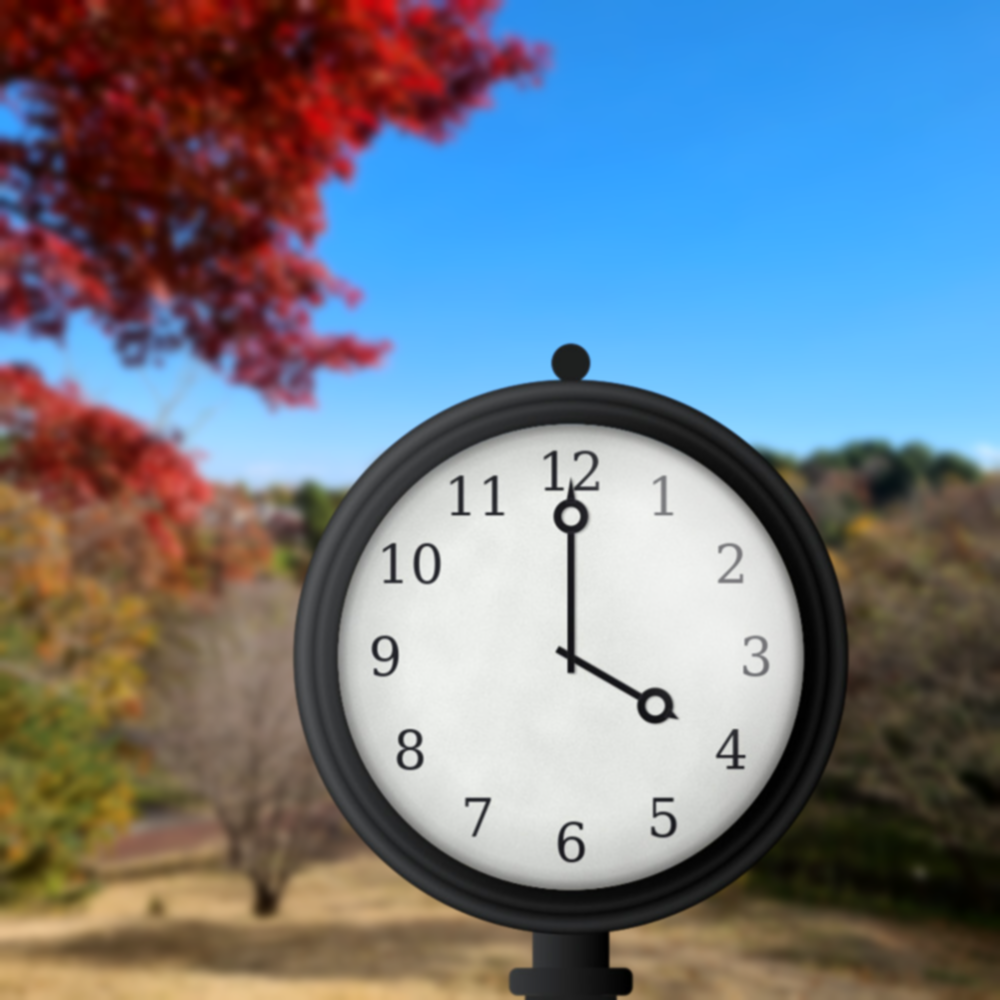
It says 4:00
